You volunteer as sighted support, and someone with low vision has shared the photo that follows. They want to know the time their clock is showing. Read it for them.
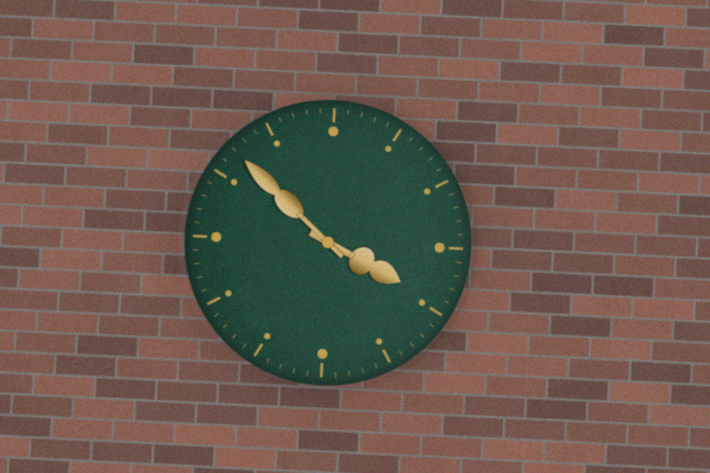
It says 3:52
